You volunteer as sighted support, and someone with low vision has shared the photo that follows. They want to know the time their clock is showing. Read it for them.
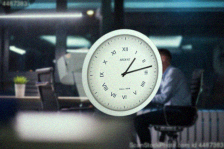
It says 1:13
